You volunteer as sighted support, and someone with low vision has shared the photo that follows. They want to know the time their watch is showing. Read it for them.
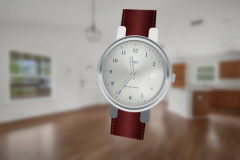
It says 11:36
